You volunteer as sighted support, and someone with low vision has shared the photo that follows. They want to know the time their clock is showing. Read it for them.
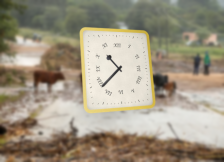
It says 10:38
